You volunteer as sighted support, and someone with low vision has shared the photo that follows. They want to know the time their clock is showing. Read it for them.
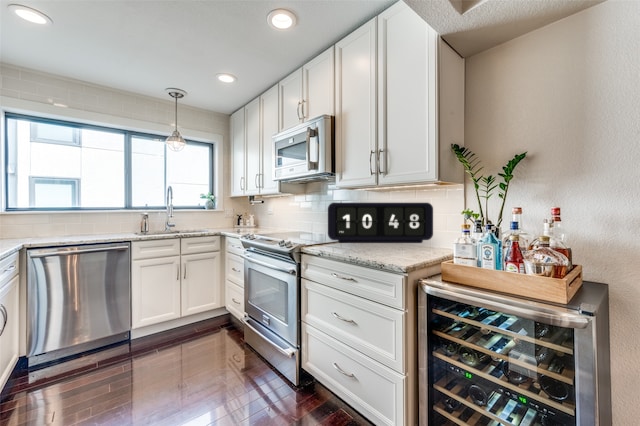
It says 10:48
